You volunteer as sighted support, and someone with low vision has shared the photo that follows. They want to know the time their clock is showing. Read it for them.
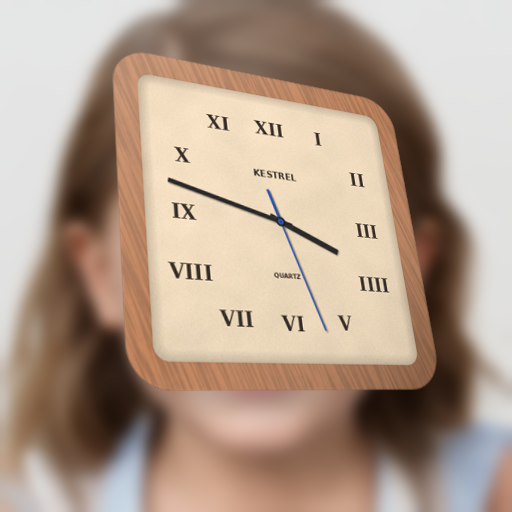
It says 3:47:27
